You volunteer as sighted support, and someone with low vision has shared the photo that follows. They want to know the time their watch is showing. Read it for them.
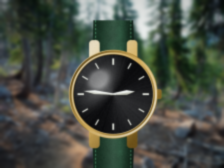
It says 2:46
